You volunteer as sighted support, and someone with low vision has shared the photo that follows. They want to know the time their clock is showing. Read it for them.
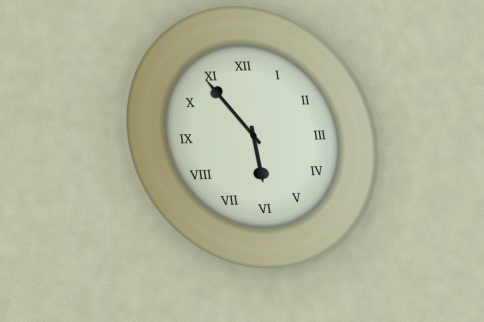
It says 5:54
